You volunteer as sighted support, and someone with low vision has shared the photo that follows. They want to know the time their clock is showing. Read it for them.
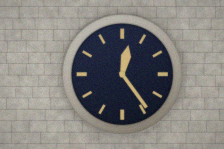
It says 12:24
